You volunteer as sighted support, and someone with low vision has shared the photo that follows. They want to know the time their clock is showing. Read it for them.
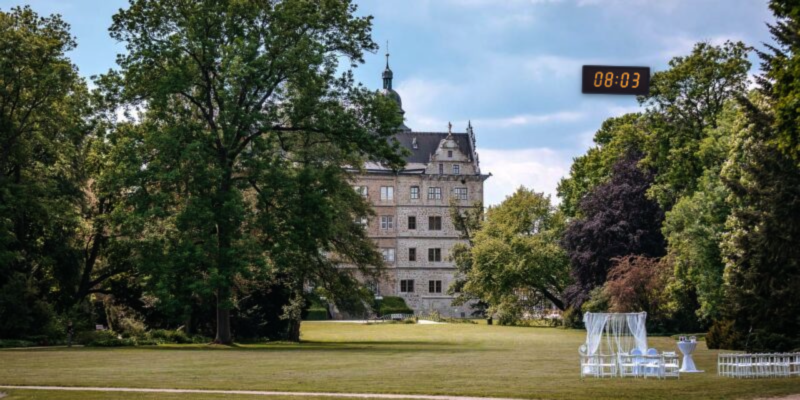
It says 8:03
